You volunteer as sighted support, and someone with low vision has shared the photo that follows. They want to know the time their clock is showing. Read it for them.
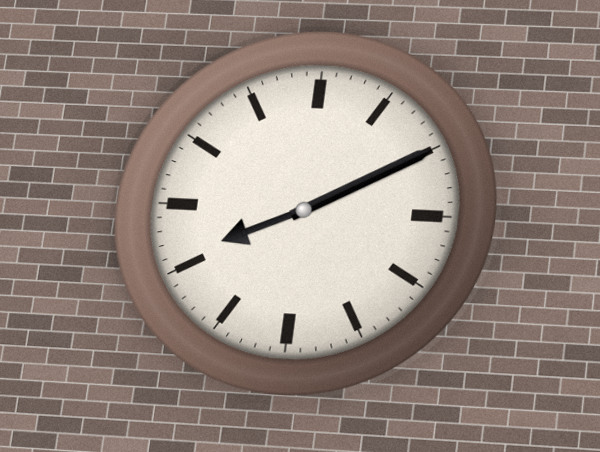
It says 8:10
